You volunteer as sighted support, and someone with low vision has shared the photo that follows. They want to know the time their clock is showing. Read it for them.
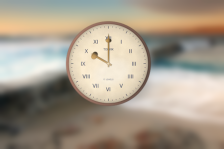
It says 10:00
